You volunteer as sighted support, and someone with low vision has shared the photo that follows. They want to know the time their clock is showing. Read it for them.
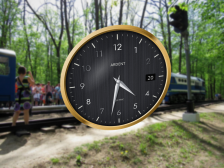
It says 4:32
